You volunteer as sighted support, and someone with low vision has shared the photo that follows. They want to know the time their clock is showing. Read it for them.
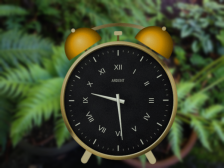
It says 9:29
